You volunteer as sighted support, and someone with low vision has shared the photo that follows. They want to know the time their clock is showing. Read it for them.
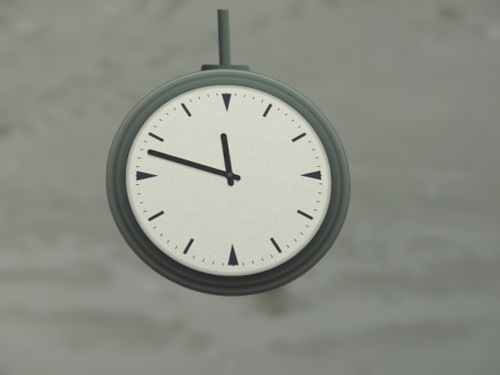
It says 11:48
